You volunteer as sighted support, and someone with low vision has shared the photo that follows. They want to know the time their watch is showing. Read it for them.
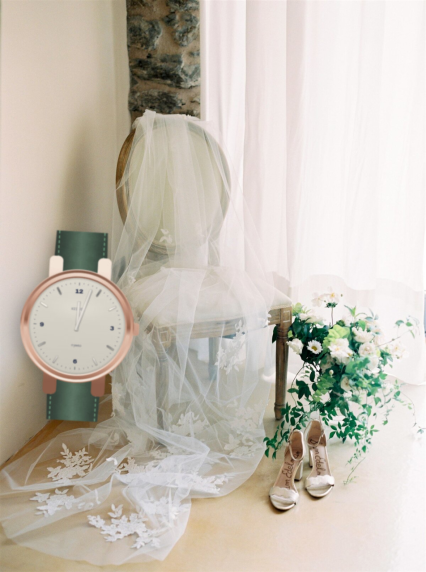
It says 12:03
